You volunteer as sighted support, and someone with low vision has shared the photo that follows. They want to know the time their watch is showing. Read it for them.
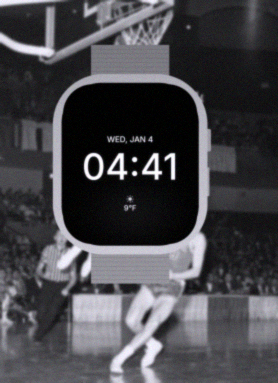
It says 4:41
